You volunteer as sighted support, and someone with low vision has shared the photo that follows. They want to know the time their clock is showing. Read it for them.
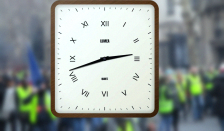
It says 2:42
